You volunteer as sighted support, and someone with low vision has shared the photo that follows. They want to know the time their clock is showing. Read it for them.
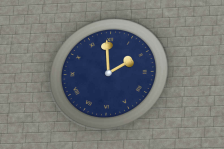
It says 1:59
